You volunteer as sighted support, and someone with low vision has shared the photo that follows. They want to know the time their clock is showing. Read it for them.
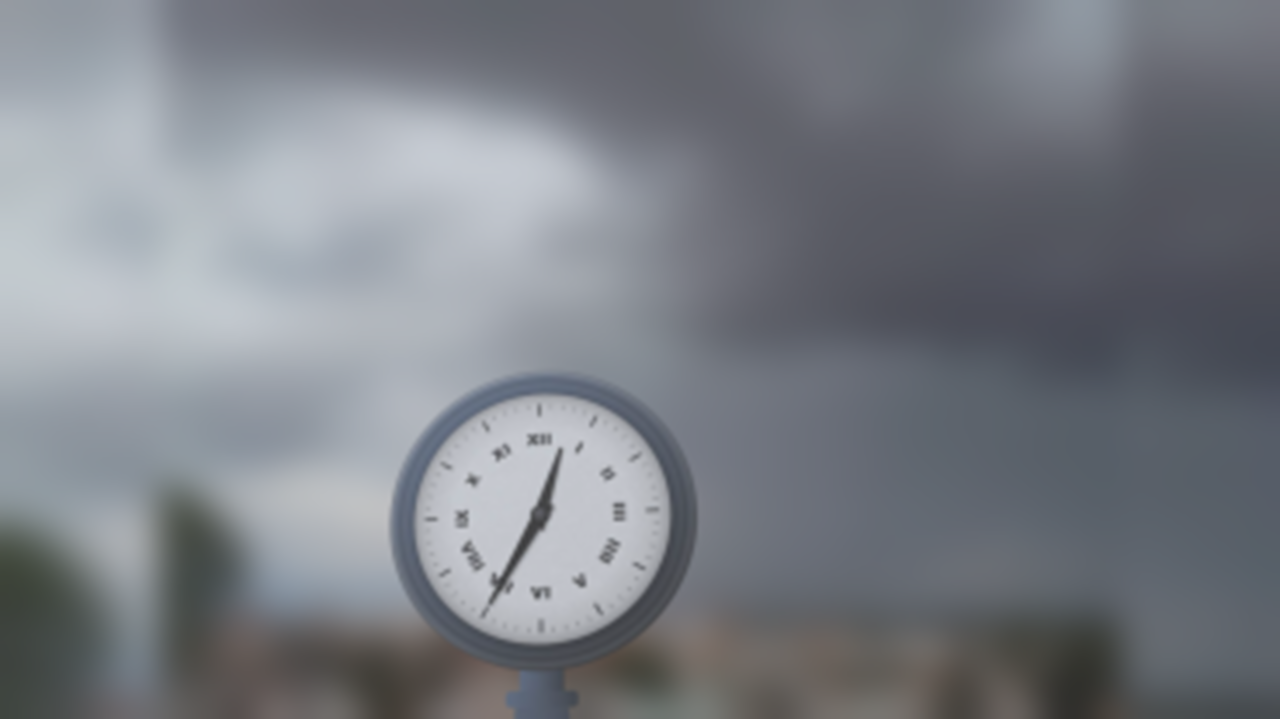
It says 12:35
